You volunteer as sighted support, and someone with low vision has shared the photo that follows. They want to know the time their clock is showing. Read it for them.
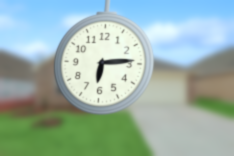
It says 6:14
